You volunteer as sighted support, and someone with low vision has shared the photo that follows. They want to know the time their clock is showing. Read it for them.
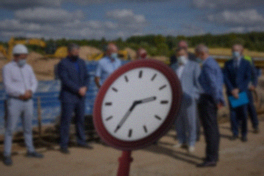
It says 2:35
